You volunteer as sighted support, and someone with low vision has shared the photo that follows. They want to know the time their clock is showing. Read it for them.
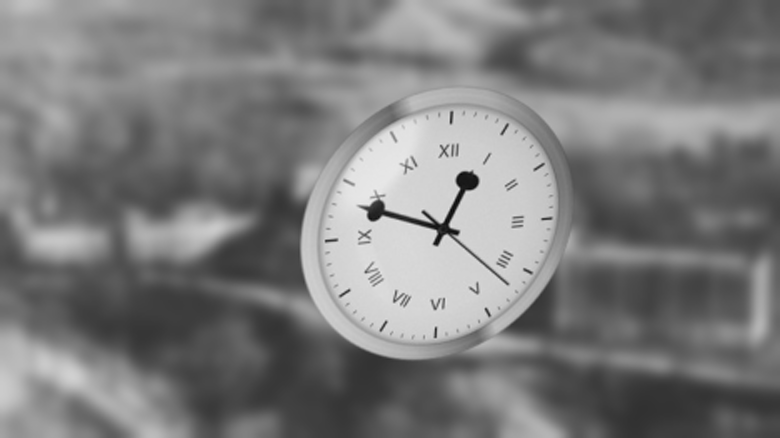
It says 12:48:22
